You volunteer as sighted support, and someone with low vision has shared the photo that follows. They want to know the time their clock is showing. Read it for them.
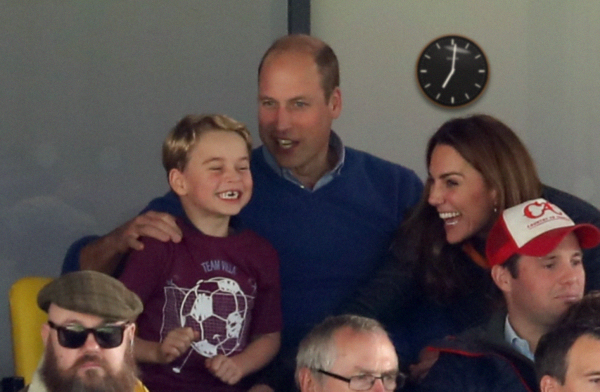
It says 7:01
